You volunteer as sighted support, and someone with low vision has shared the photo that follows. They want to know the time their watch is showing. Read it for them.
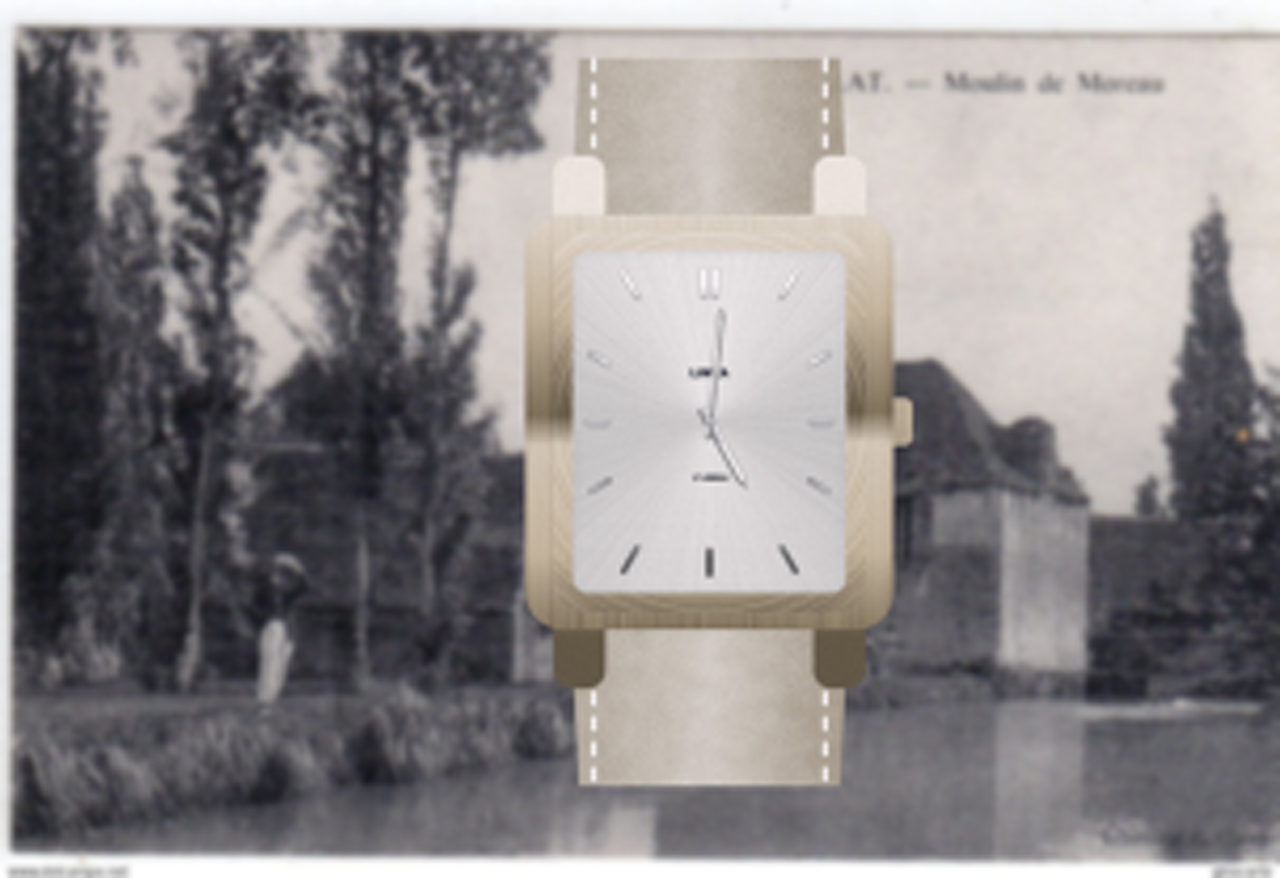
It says 5:01
